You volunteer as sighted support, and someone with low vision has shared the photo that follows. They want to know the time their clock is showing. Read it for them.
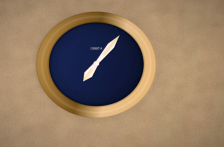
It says 7:06
